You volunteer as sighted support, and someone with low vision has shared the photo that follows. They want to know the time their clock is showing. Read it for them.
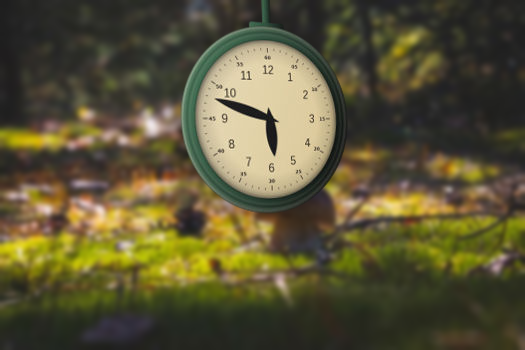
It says 5:48
